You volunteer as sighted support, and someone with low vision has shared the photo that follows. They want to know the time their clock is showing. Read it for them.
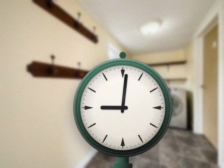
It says 9:01
